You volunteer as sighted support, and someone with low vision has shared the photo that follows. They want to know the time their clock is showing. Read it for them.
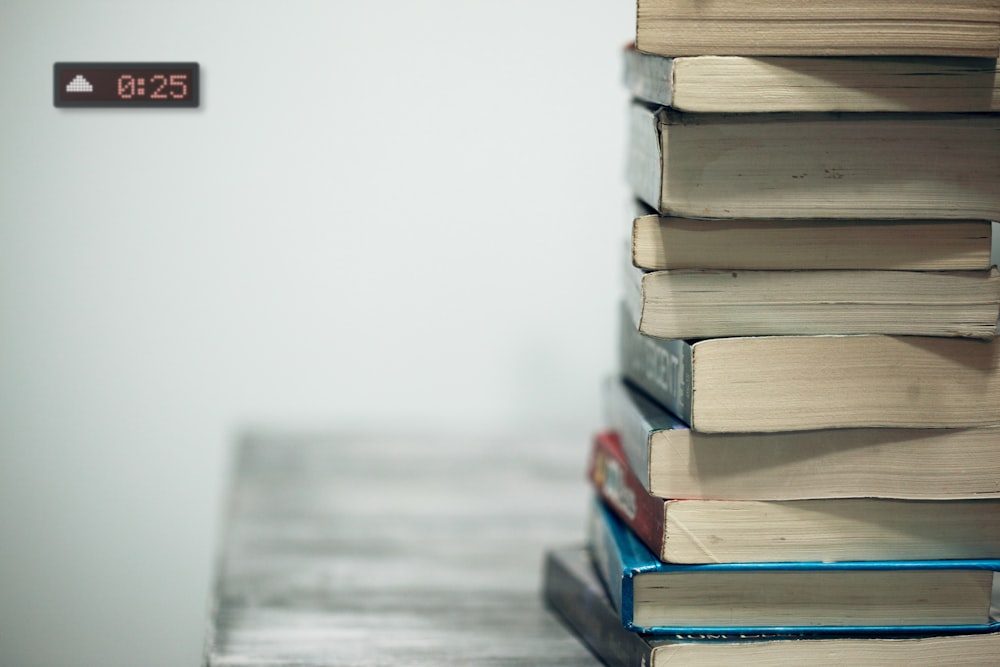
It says 0:25
